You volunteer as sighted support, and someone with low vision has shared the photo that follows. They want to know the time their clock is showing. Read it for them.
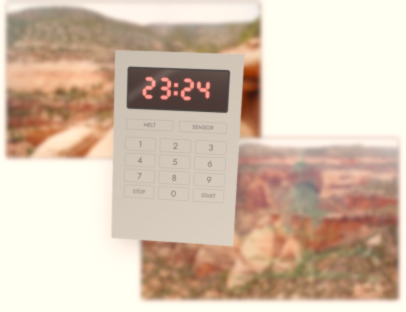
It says 23:24
